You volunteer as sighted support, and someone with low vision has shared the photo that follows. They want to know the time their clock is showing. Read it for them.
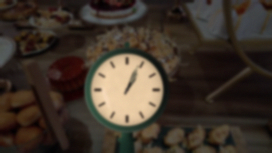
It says 1:04
